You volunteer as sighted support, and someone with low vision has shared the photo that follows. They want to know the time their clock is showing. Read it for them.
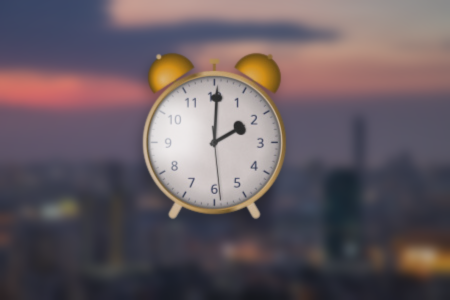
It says 2:00:29
